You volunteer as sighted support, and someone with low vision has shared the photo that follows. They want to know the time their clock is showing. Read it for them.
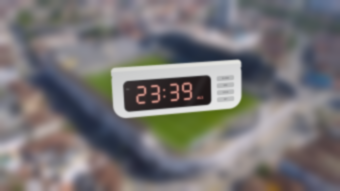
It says 23:39
